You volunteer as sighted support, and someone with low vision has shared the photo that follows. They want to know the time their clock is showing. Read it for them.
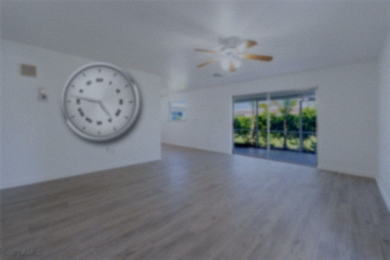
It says 4:47
